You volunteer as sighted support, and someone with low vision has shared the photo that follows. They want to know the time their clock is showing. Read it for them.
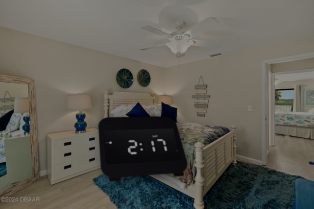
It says 2:17
